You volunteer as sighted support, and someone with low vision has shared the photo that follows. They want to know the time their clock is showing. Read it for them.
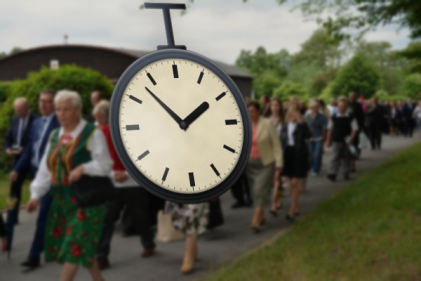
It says 1:53
